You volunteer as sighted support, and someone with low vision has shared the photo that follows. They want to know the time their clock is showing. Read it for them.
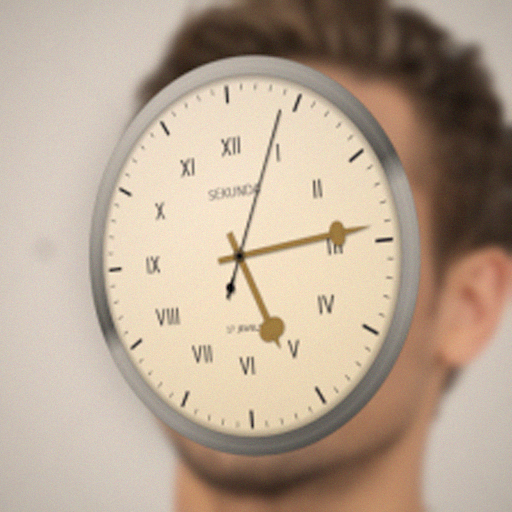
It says 5:14:04
